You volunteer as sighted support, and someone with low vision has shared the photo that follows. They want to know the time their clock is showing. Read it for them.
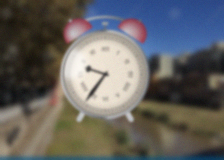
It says 9:36
